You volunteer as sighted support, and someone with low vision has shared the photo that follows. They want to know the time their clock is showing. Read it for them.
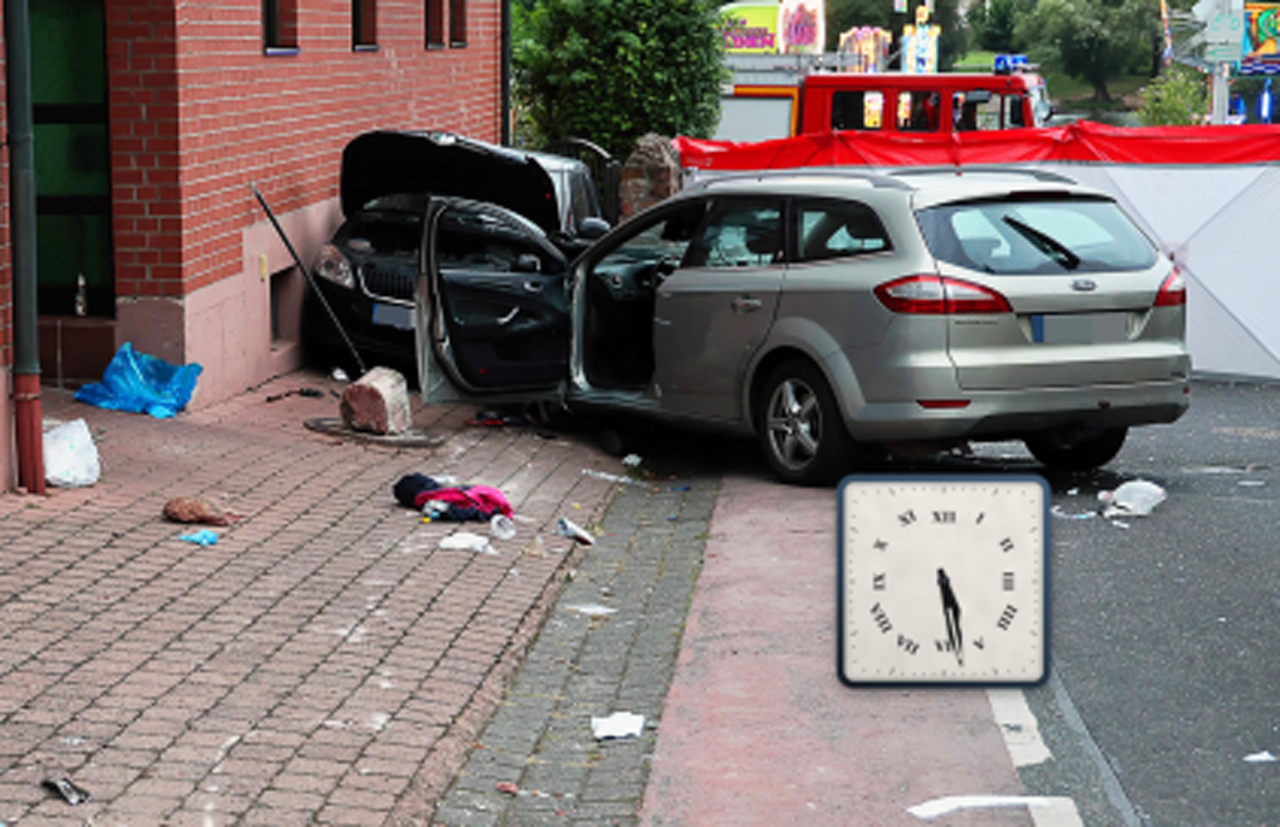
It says 5:28
